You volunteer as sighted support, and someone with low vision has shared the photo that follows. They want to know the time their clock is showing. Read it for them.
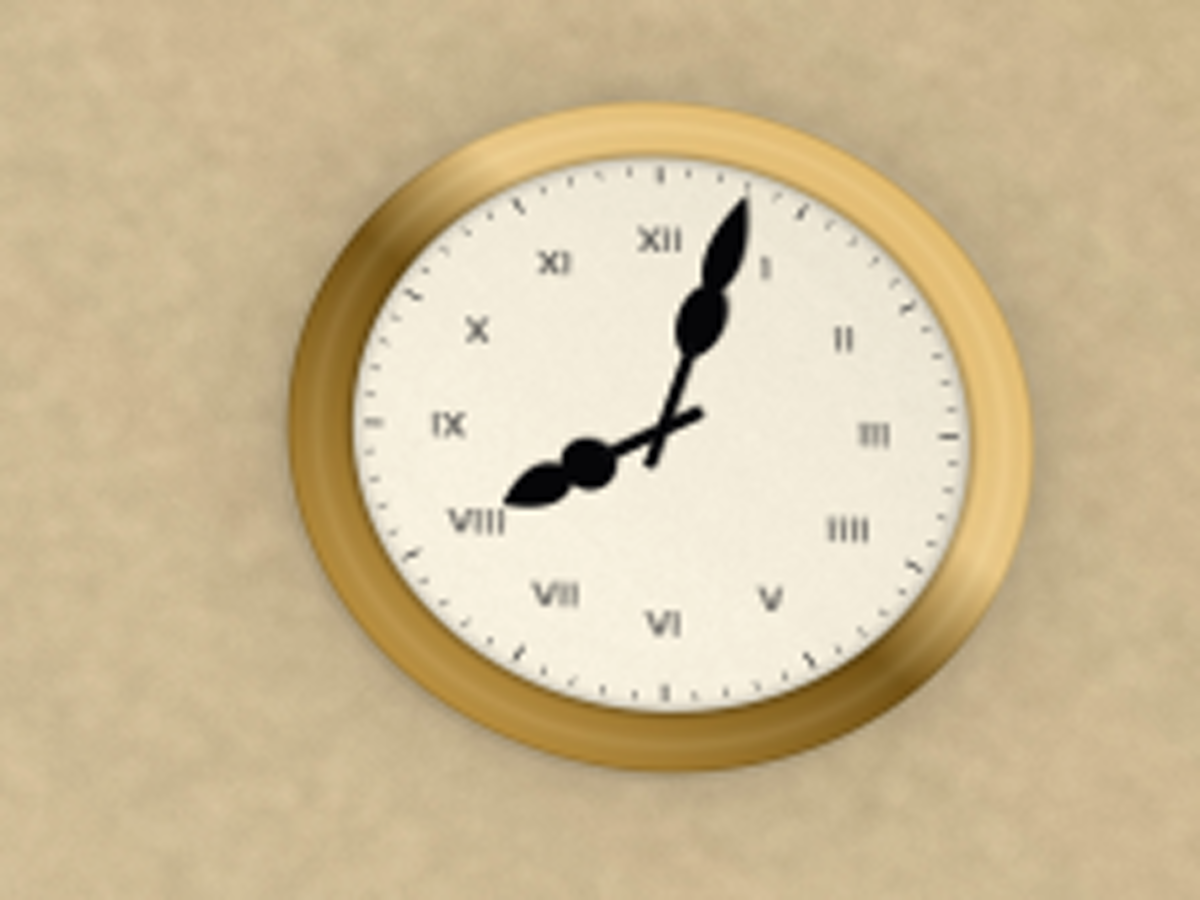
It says 8:03
